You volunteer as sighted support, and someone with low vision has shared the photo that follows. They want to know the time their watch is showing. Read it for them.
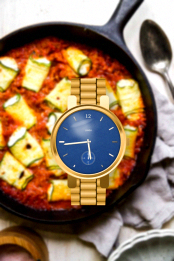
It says 5:44
